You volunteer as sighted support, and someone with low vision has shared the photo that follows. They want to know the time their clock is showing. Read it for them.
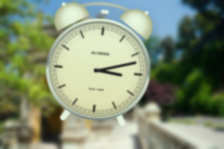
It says 3:12
